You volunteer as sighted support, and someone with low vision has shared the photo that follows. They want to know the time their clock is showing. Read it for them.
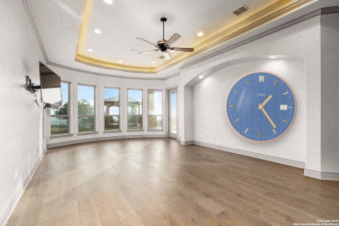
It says 1:24
